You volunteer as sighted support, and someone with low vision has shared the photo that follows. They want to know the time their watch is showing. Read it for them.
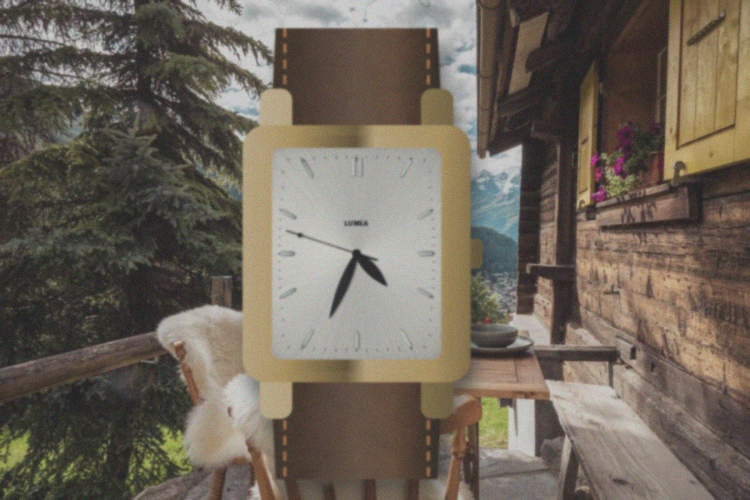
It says 4:33:48
